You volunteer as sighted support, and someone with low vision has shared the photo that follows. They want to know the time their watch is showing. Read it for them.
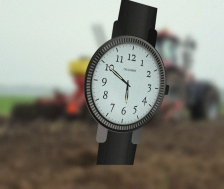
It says 5:50
